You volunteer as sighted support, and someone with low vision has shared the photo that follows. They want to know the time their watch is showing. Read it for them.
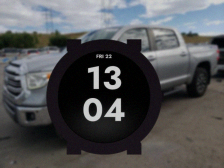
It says 13:04
